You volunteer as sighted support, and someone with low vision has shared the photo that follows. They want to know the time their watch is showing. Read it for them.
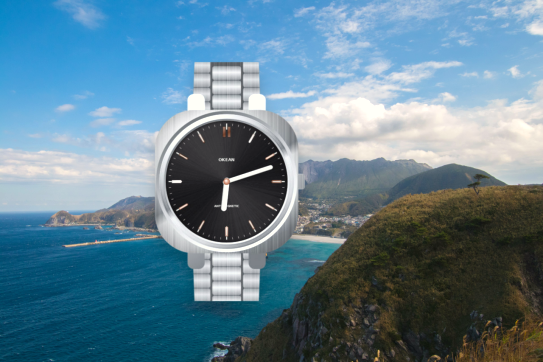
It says 6:12
